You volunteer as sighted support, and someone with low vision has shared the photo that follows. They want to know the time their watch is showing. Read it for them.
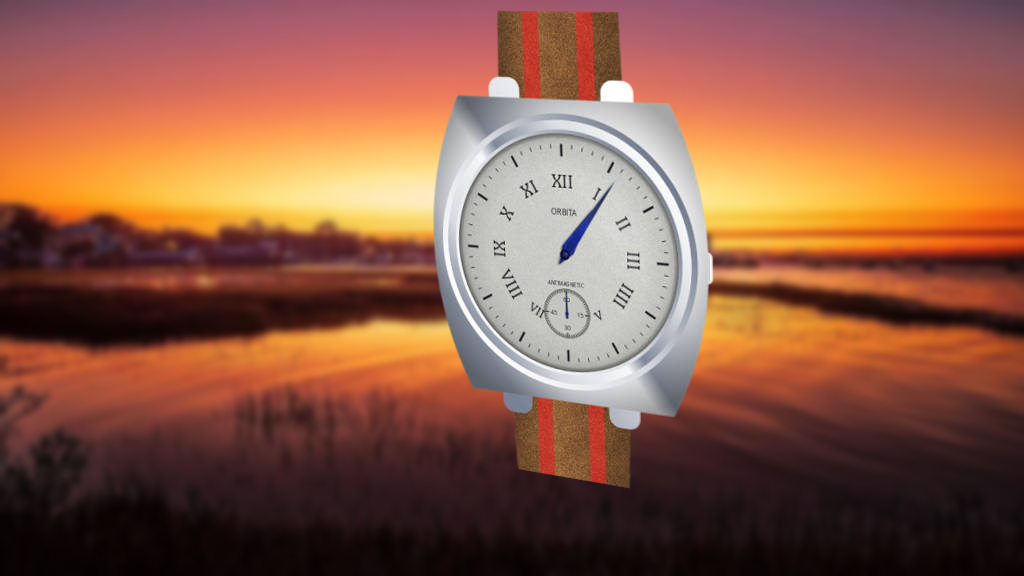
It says 1:06
